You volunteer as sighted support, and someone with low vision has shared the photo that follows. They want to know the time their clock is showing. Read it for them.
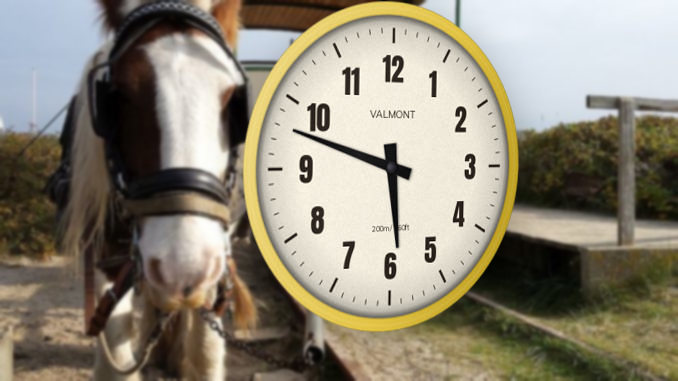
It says 5:48
